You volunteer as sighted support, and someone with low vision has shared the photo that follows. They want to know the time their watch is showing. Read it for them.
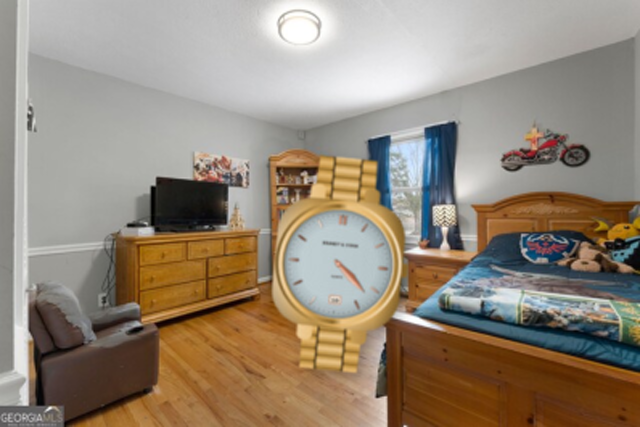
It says 4:22
